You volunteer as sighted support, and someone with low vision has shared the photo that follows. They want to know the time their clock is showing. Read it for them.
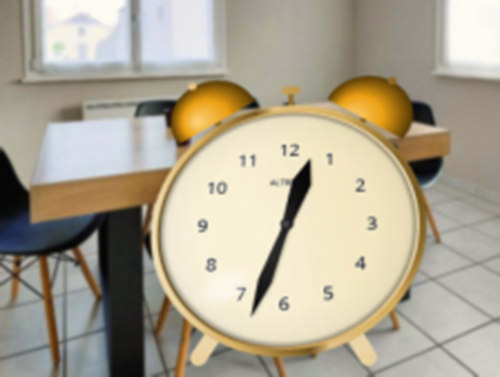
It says 12:33
